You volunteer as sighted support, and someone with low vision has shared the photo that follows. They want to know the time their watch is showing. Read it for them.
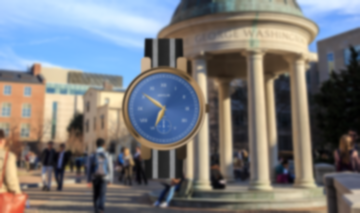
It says 6:51
